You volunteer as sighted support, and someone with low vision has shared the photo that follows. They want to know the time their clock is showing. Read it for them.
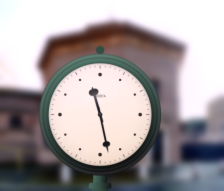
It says 11:28
